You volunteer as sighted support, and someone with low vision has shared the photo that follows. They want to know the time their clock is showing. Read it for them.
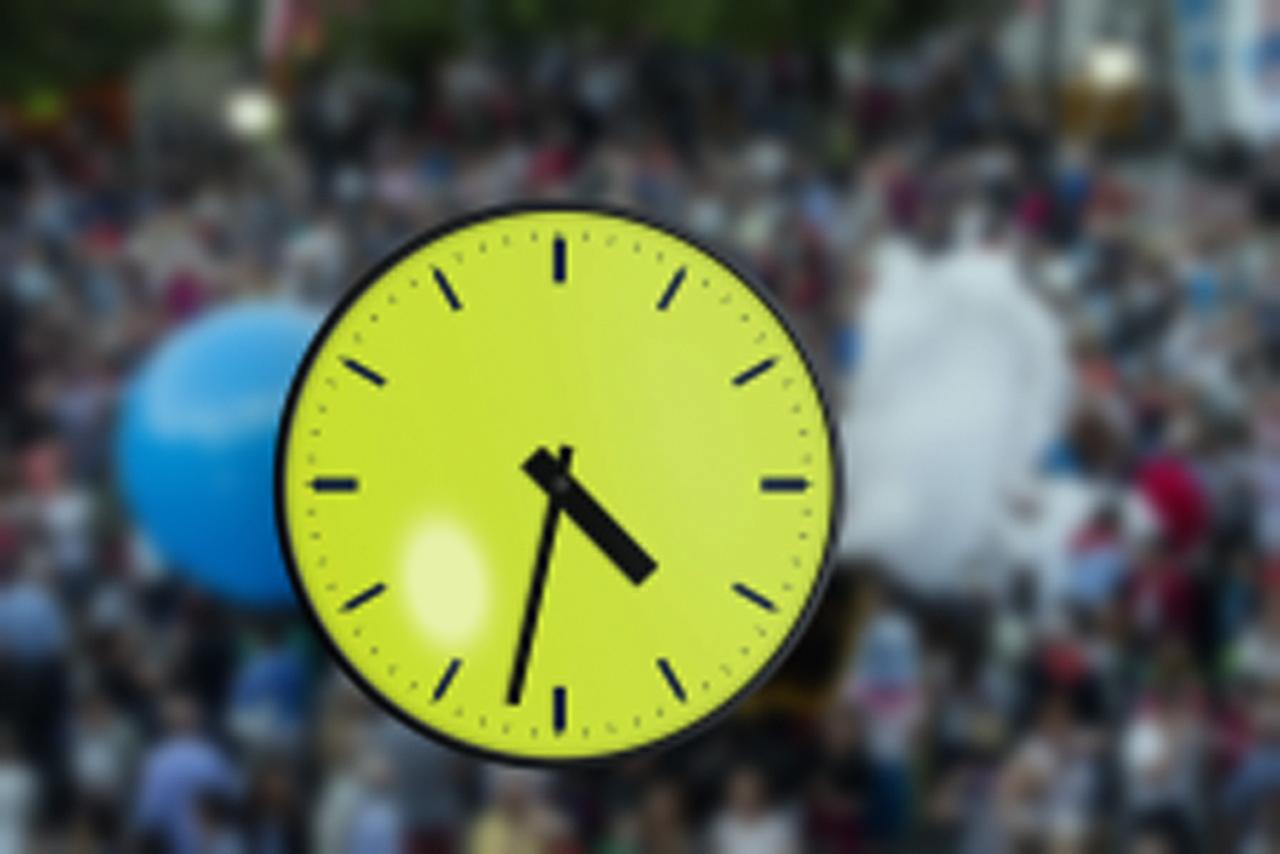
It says 4:32
